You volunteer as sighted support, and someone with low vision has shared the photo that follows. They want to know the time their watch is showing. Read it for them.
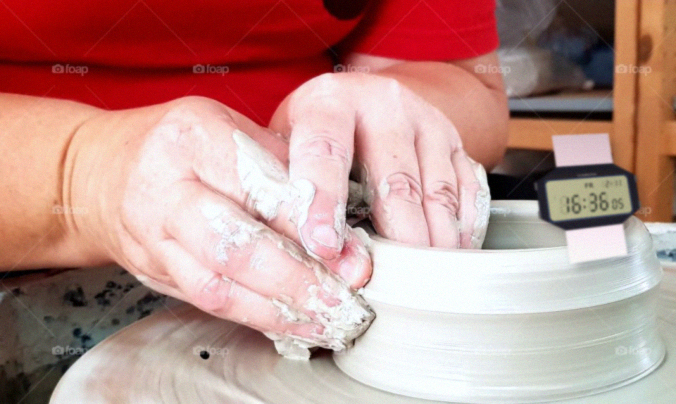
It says 16:36
